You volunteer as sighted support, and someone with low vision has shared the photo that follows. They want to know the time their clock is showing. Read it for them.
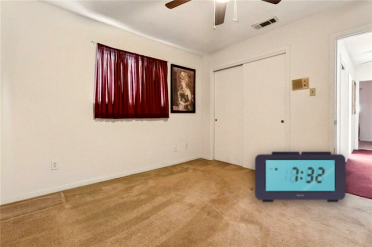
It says 7:32
